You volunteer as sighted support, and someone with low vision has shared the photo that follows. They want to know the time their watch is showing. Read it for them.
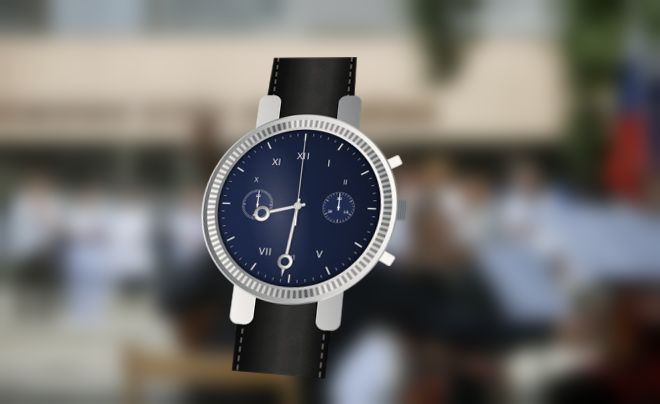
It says 8:31
